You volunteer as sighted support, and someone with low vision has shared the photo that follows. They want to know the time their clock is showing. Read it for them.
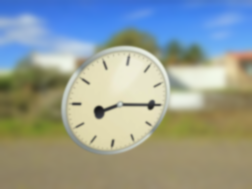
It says 8:15
